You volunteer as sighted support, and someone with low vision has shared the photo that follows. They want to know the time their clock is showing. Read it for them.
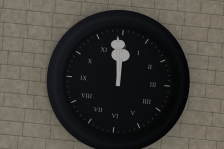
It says 11:59
